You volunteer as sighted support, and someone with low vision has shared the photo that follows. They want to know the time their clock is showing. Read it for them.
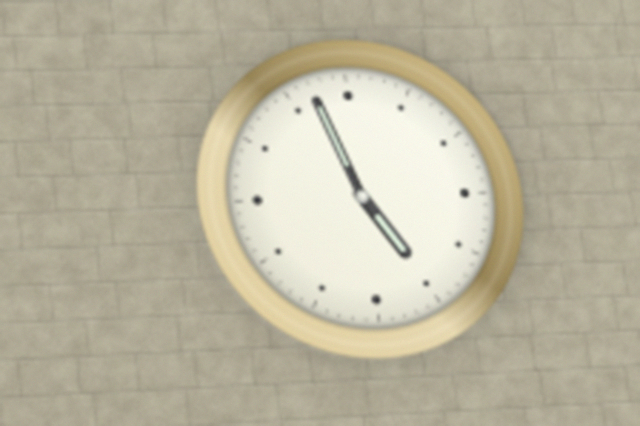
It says 4:57
